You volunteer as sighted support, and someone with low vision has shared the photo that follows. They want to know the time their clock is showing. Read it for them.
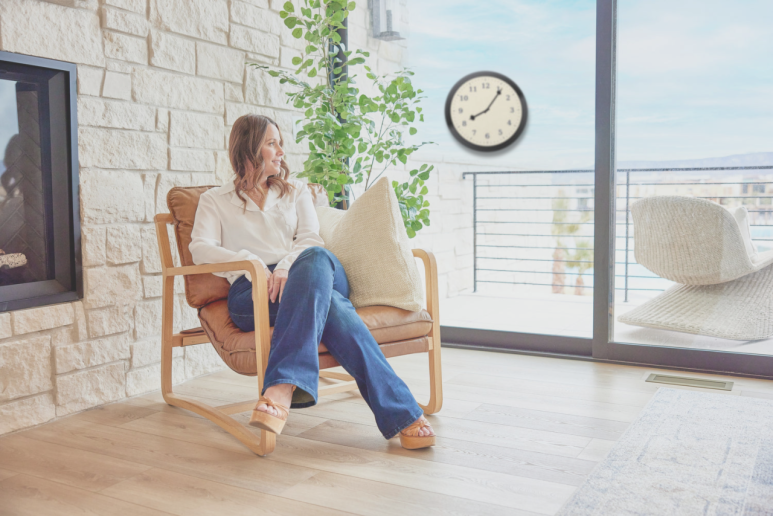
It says 8:06
